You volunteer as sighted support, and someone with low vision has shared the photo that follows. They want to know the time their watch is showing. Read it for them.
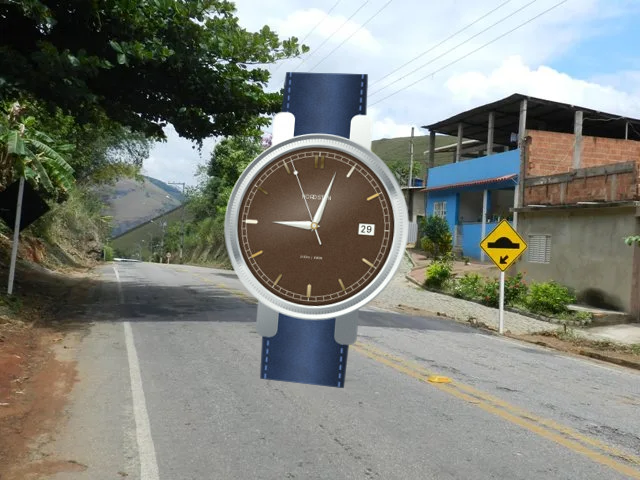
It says 9:02:56
